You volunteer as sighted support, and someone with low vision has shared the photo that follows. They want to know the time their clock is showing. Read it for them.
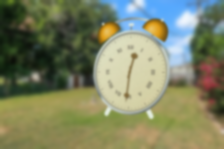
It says 12:31
